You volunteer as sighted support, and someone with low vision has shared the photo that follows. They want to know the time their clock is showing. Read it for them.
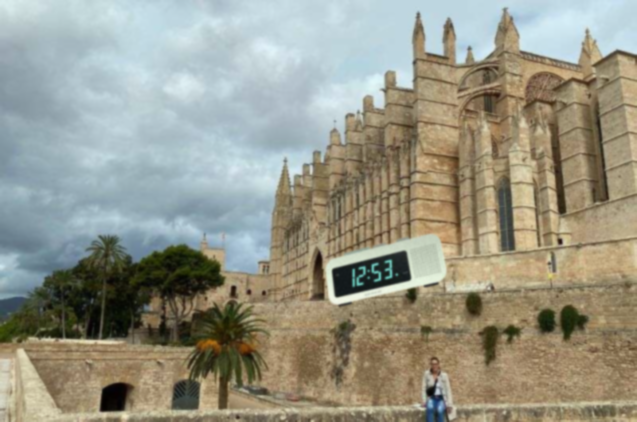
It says 12:53
